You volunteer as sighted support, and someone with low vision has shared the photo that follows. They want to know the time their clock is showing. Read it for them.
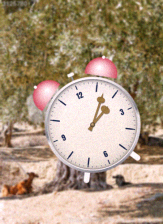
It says 2:07
